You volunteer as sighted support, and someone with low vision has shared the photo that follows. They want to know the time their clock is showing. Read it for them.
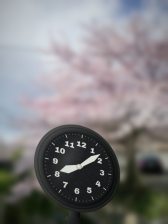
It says 8:08
